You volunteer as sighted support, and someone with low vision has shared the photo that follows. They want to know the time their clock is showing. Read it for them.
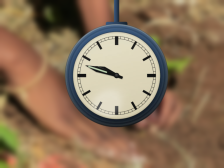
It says 9:48
